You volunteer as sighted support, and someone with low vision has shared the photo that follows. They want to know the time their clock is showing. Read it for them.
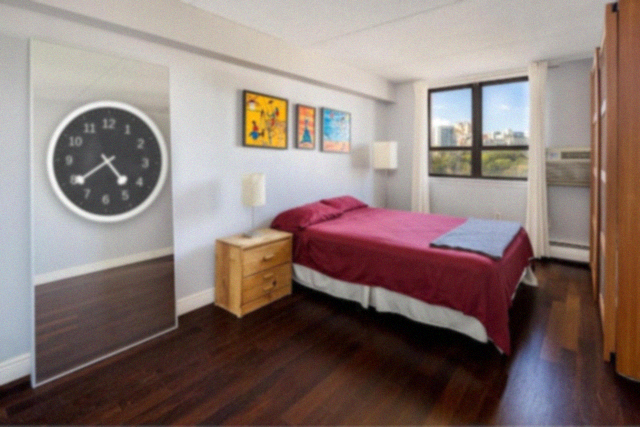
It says 4:39
